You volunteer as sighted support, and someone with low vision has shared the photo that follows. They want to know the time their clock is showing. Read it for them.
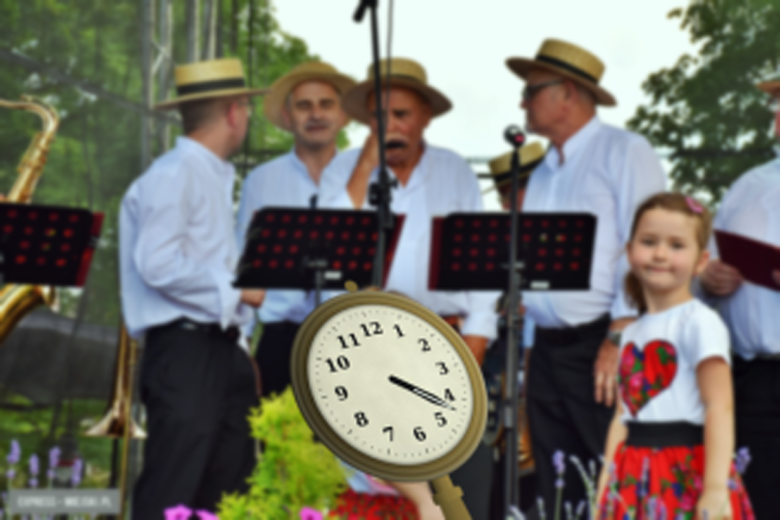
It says 4:22
